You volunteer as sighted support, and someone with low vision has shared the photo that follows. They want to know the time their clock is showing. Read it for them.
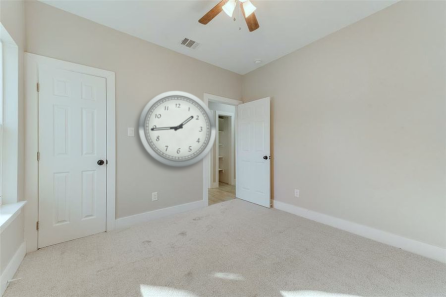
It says 1:44
